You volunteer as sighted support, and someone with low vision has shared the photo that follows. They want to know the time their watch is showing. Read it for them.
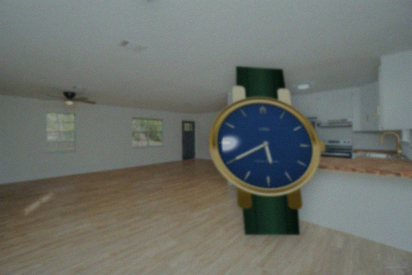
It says 5:40
